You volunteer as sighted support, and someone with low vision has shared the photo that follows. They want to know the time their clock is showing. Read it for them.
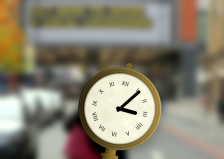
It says 3:06
